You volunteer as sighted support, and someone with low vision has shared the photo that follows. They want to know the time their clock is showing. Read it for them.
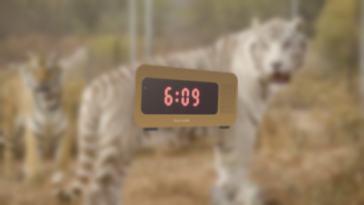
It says 6:09
